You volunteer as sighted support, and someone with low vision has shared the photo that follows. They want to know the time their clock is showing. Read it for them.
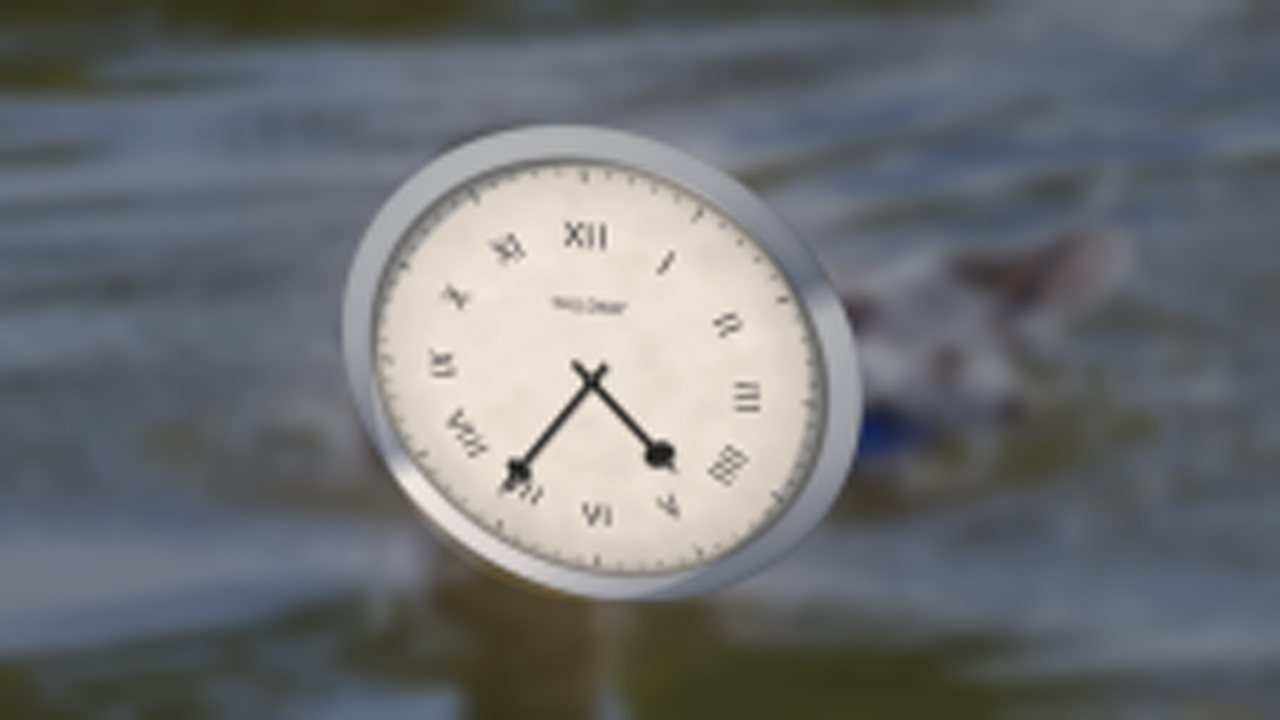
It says 4:36
